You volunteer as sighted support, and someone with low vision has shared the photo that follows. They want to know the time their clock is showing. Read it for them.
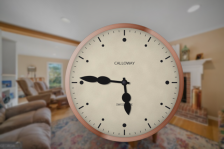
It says 5:46
